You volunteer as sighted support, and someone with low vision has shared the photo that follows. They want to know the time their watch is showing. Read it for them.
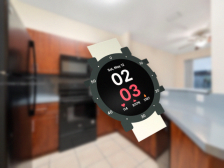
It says 2:03
